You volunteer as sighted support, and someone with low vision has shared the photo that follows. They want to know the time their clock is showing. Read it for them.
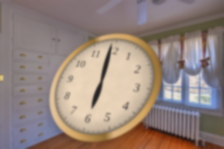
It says 5:59
